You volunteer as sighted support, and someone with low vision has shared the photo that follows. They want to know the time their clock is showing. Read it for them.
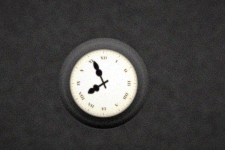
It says 7:56
